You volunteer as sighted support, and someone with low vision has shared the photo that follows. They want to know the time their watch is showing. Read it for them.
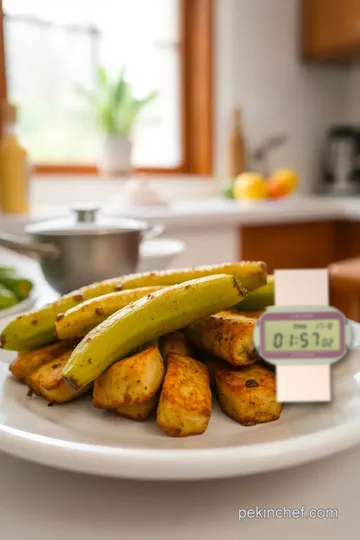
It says 1:57
